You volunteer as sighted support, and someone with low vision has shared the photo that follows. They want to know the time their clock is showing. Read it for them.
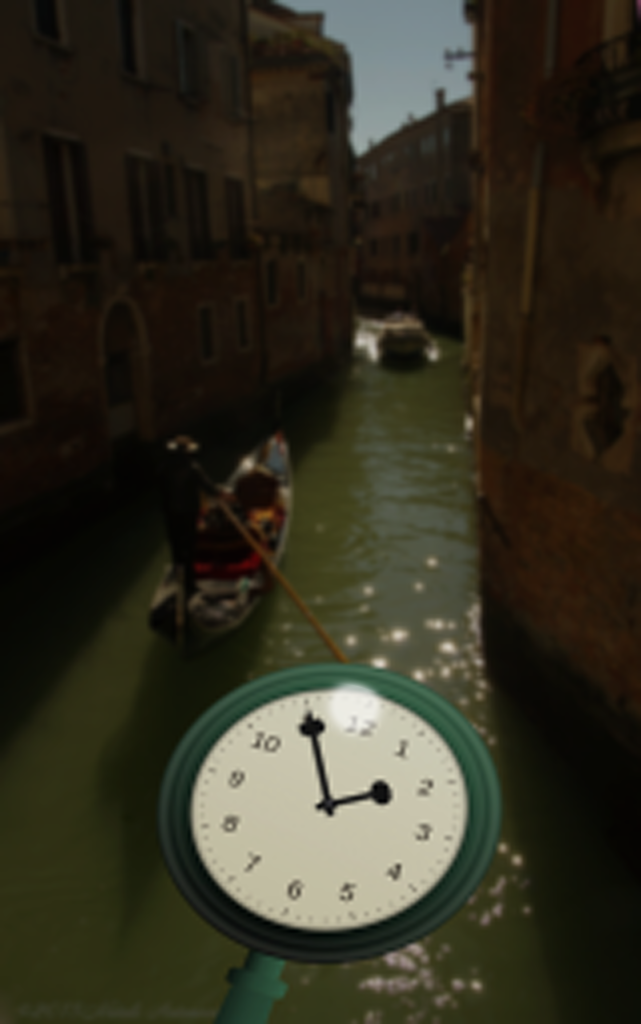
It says 1:55
